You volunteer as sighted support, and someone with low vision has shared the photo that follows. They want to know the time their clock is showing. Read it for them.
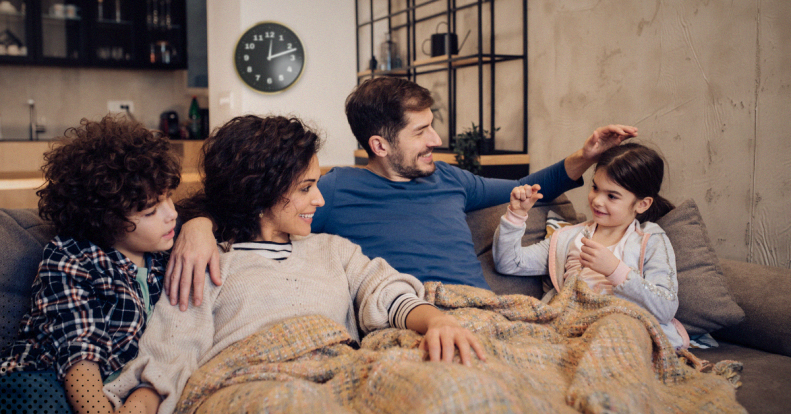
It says 12:12
